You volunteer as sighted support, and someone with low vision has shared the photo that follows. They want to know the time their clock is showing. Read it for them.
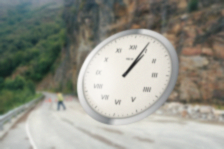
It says 1:04
